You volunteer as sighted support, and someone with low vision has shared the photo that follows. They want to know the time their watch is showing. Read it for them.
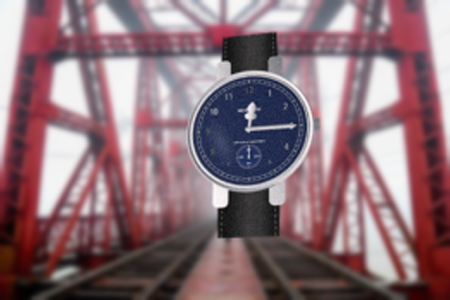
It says 12:15
